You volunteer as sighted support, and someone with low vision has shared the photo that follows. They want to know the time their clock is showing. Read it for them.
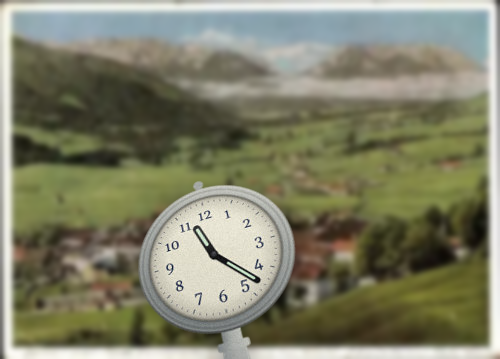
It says 11:23
